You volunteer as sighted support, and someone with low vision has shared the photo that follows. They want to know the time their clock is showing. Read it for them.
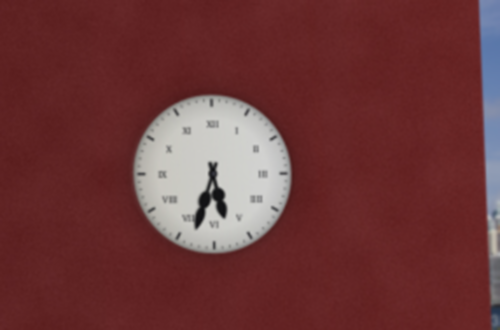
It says 5:33
